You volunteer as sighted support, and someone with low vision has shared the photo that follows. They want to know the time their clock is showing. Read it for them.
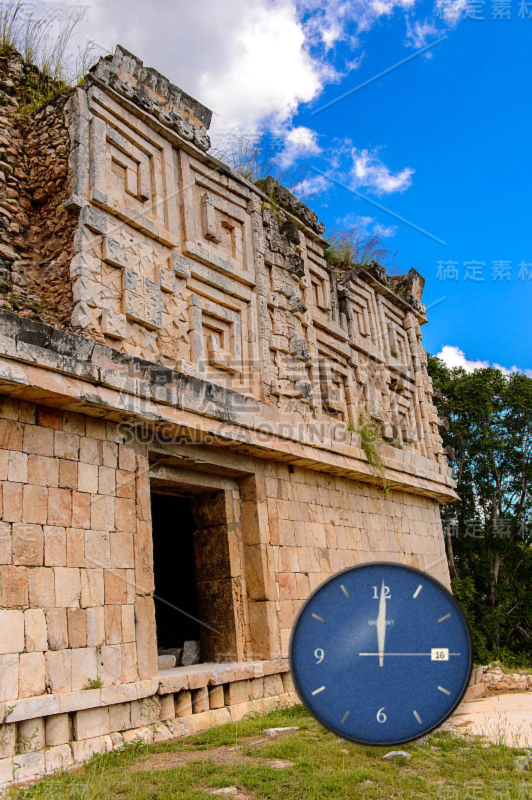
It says 12:00:15
